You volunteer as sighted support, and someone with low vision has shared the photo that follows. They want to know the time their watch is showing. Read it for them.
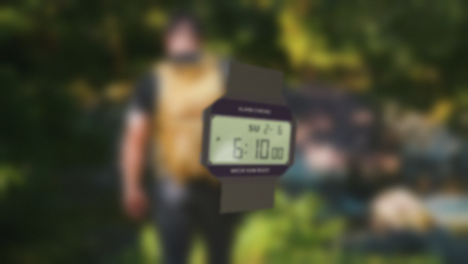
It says 6:10
